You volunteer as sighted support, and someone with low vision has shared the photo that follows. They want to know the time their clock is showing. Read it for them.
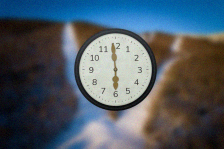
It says 5:59
